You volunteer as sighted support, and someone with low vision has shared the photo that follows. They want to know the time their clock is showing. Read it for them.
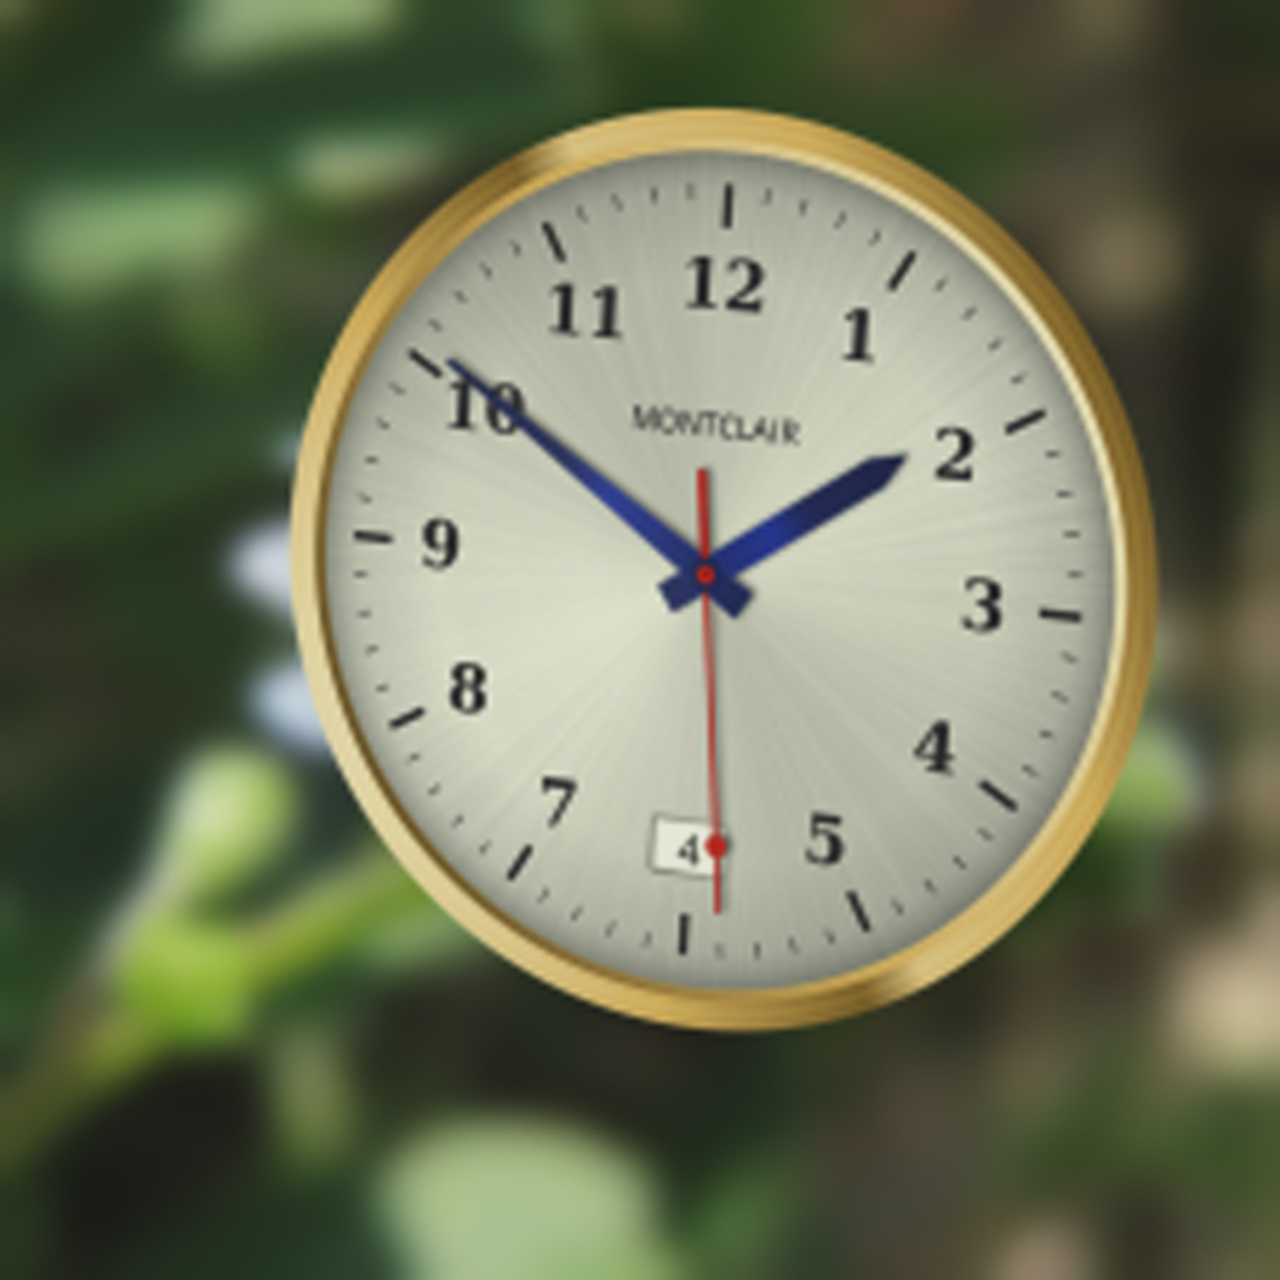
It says 1:50:29
